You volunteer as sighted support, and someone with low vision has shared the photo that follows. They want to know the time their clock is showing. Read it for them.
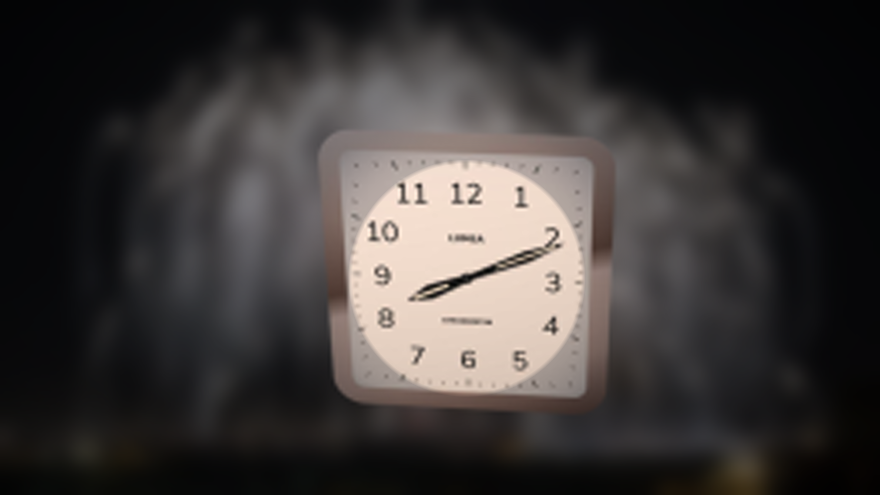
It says 8:11
